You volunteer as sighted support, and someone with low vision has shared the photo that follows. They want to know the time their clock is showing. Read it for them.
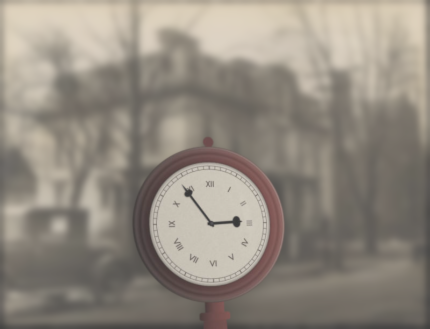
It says 2:54
